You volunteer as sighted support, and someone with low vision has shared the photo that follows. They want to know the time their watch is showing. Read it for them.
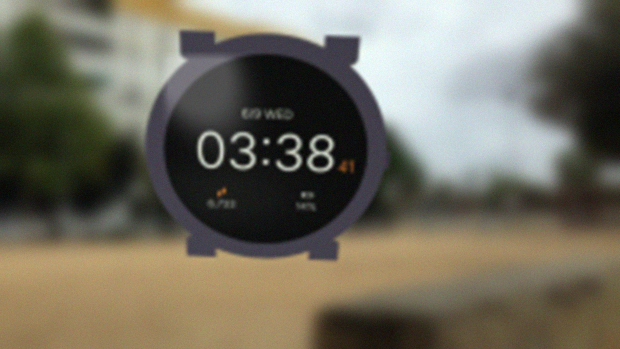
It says 3:38
